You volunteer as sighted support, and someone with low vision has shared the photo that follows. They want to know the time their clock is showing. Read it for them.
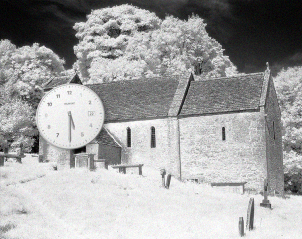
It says 5:30
